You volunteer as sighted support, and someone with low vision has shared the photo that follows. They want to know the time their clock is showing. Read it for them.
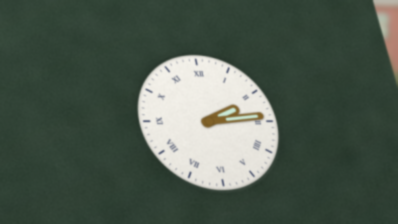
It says 2:14
